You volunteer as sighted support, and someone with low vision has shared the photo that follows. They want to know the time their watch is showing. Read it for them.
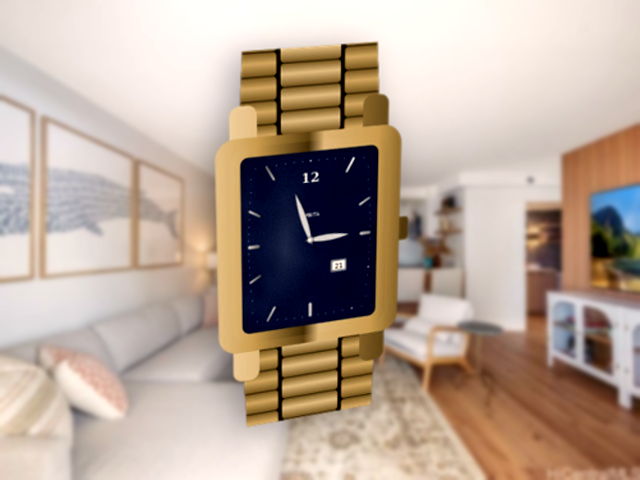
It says 2:57
